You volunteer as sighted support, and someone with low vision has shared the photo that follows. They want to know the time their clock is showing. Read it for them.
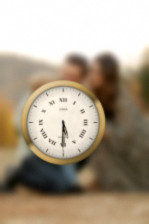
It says 5:30
